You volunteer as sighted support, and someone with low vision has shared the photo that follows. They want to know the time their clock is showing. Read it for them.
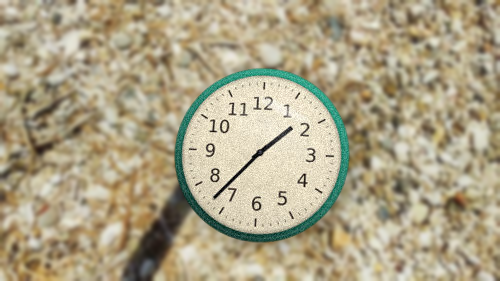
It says 1:37
